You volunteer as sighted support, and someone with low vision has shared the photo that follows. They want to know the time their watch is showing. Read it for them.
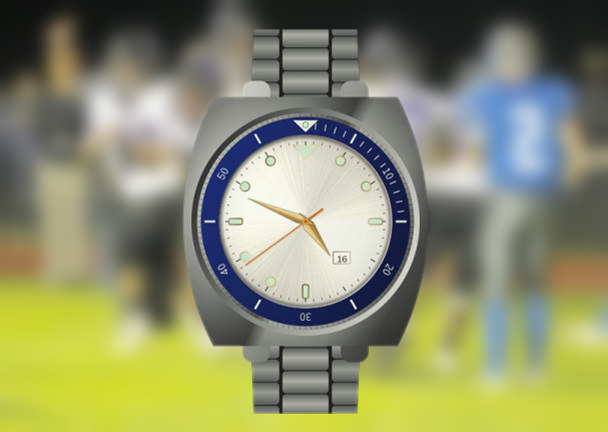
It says 4:48:39
